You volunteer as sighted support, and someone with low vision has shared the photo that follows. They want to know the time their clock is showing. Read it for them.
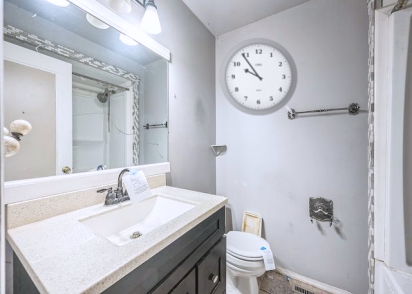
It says 9:54
